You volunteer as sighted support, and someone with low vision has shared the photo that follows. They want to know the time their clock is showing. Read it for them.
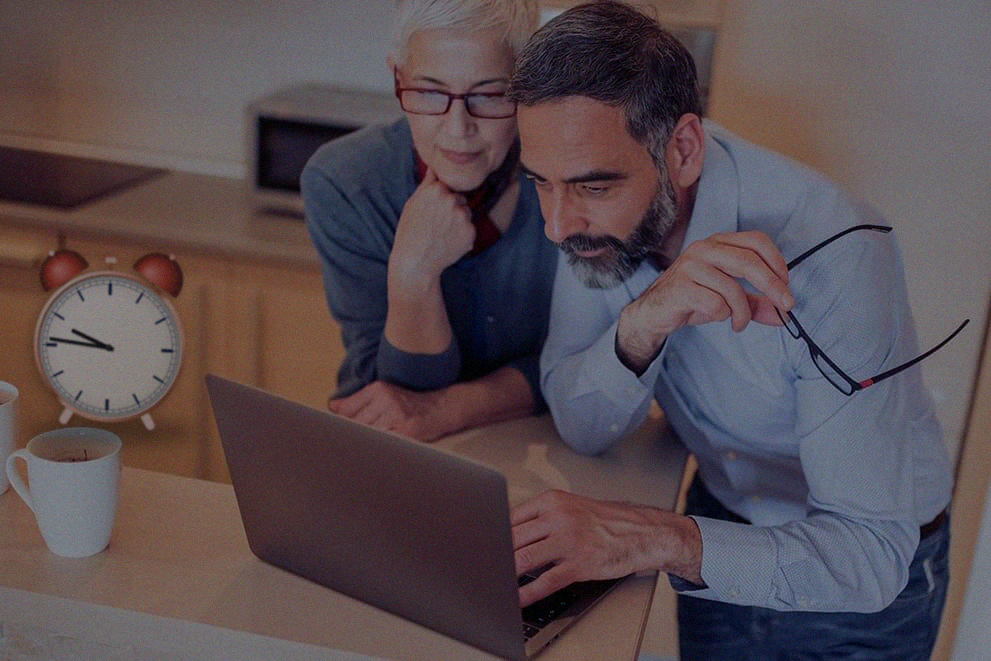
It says 9:46
